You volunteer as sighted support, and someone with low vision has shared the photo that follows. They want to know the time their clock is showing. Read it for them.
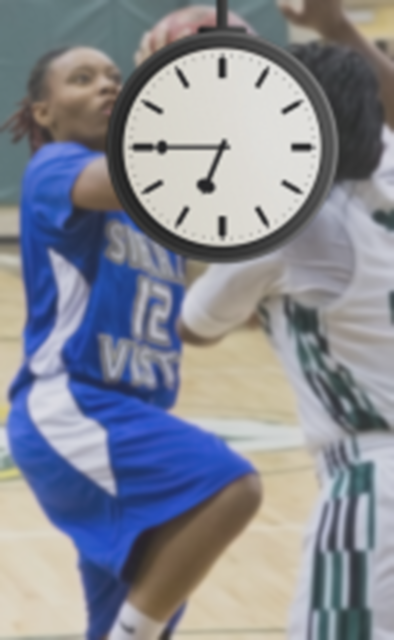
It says 6:45
